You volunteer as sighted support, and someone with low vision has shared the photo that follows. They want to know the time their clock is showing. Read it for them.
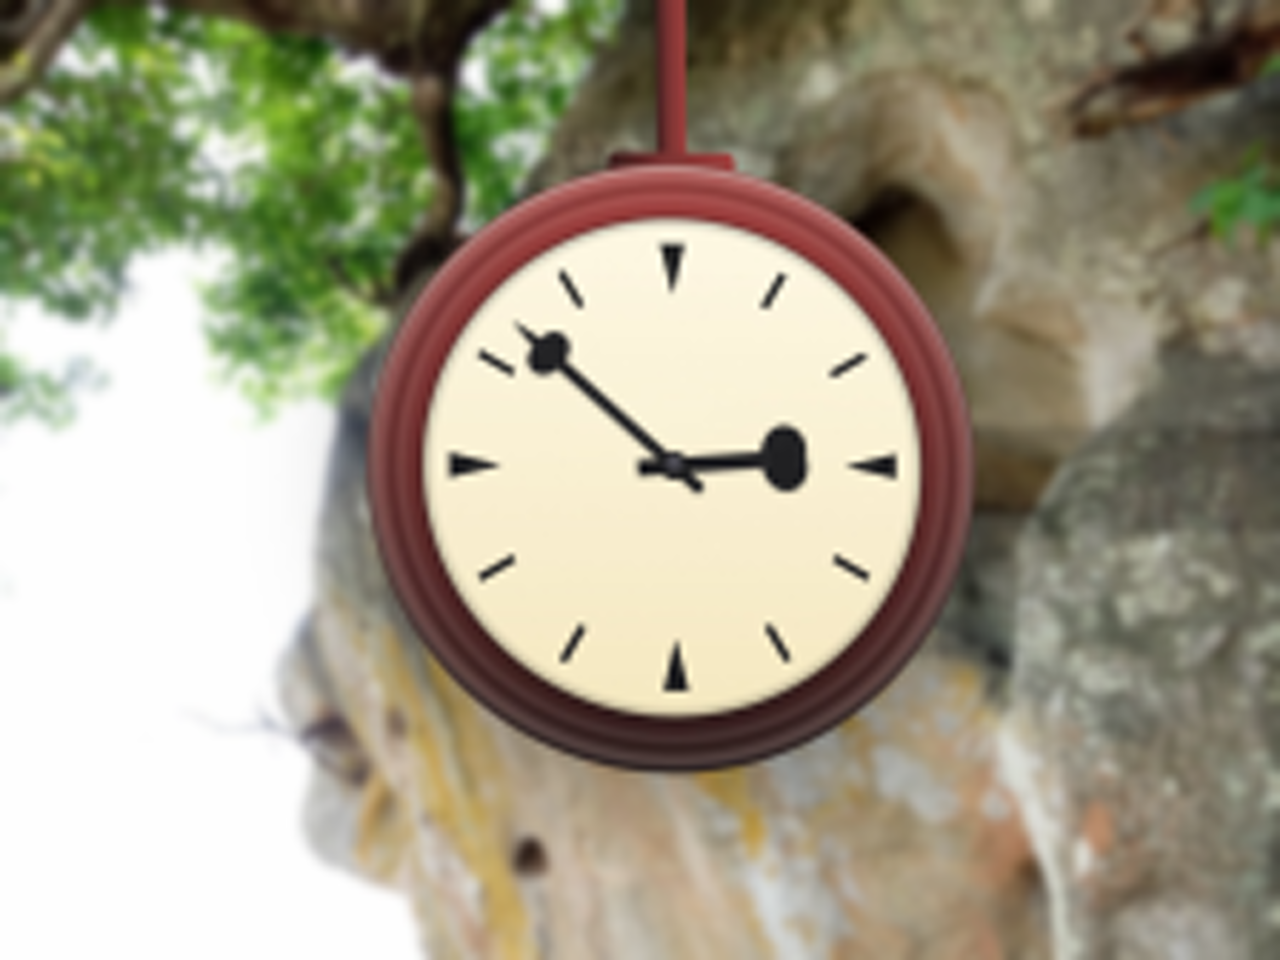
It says 2:52
